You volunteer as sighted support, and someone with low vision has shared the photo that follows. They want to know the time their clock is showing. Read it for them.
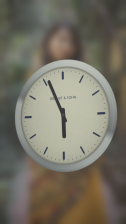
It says 5:56
